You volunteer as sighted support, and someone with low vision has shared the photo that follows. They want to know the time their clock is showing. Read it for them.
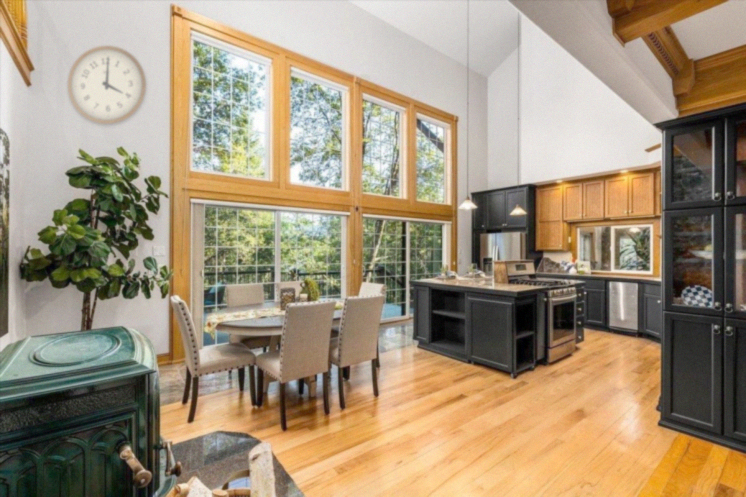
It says 4:01
